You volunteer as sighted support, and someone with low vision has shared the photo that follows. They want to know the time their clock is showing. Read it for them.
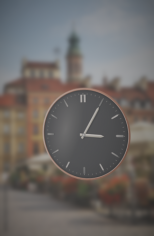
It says 3:05
